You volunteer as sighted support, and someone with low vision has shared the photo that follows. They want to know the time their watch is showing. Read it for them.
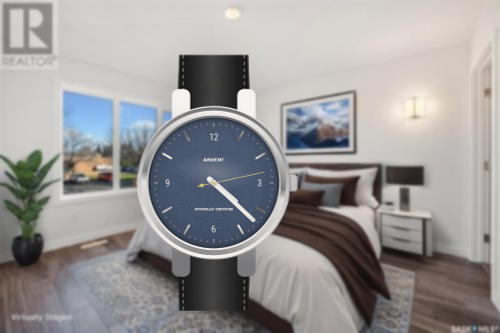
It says 4:22:13
